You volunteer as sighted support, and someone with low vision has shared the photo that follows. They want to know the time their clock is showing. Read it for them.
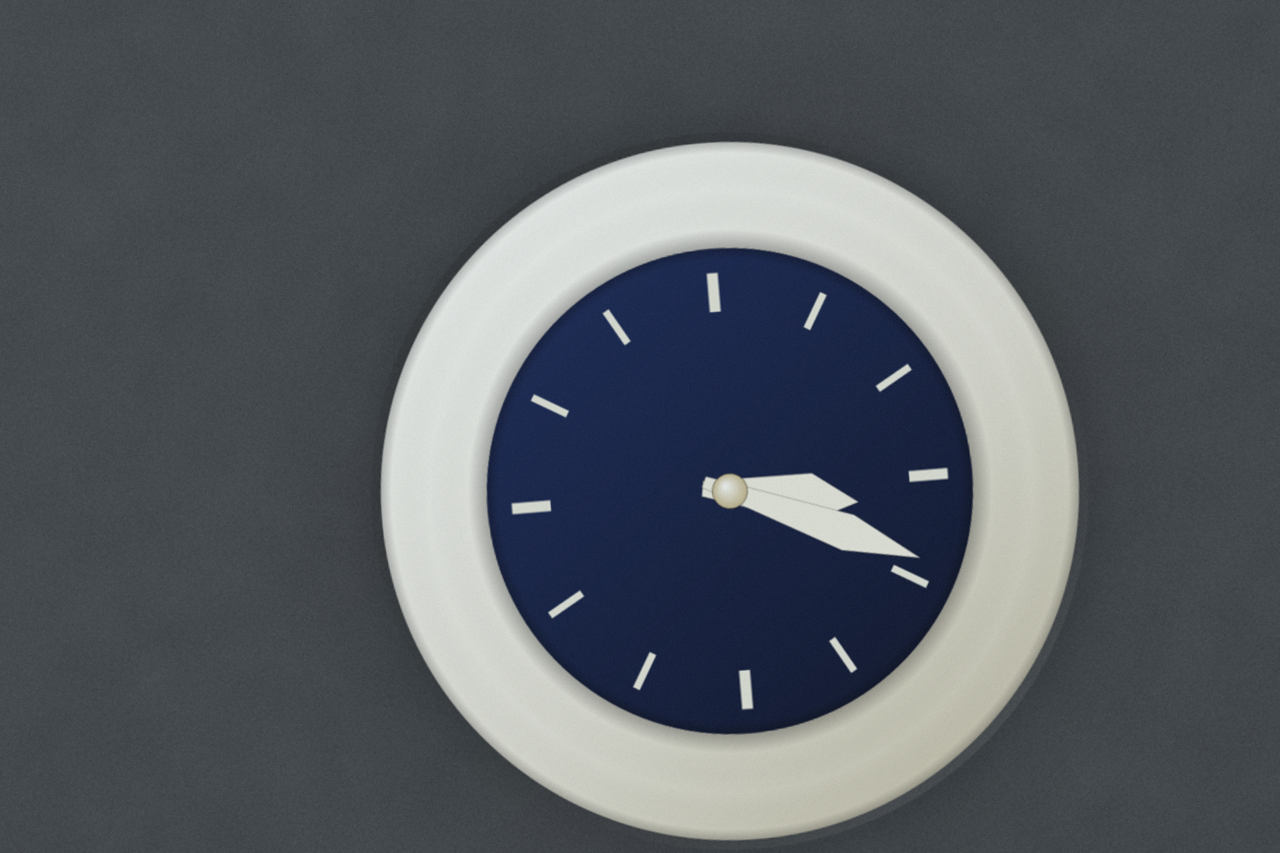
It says 3:19
